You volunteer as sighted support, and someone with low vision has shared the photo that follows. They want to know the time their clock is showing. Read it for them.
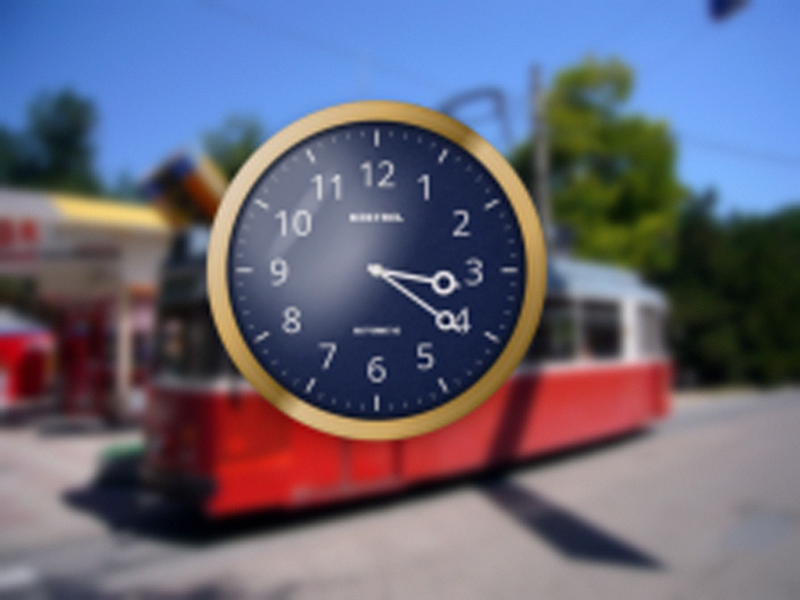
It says 3:21
